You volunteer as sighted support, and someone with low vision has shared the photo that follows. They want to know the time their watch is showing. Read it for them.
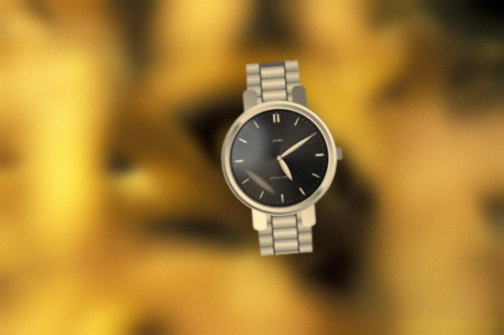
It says 5:10
